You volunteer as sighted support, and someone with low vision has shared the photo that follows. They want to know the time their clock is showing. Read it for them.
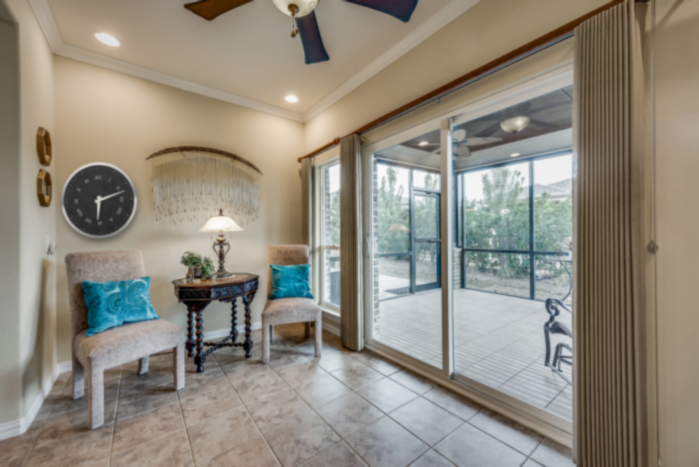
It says 6:12
